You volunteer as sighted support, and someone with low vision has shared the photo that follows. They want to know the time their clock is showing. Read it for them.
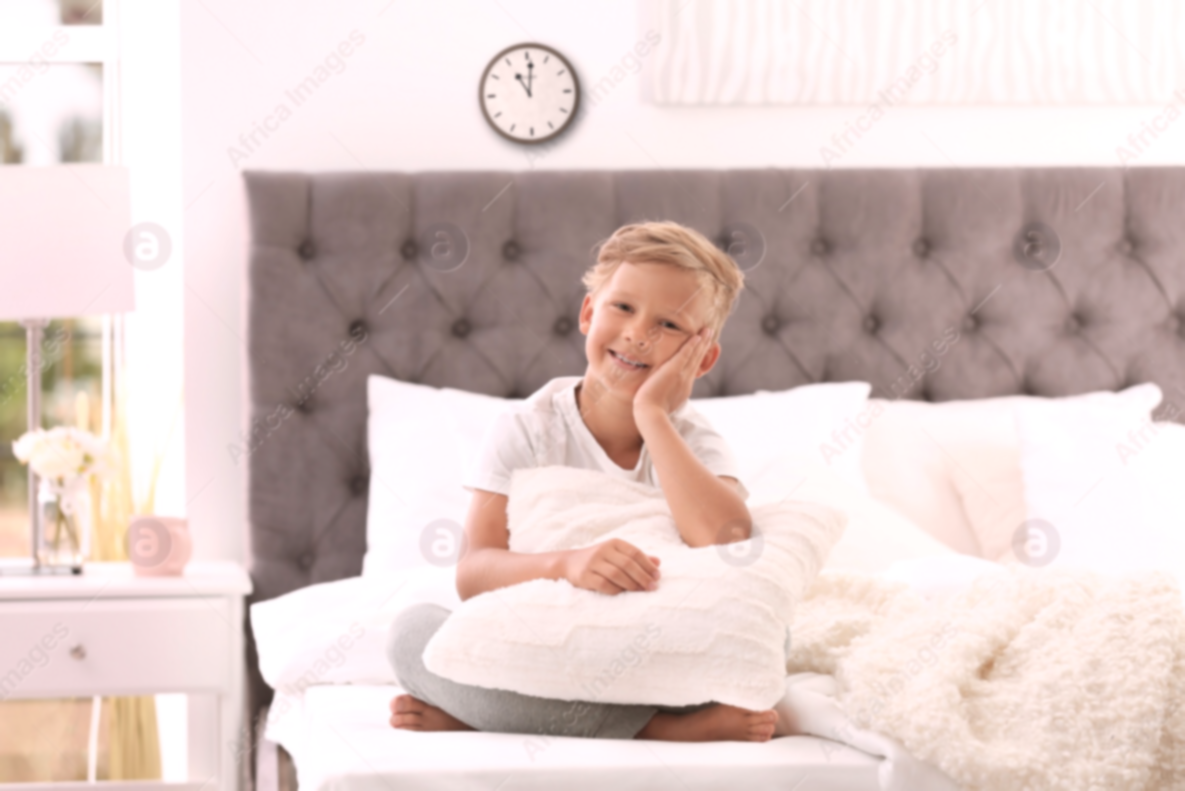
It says 11:01
